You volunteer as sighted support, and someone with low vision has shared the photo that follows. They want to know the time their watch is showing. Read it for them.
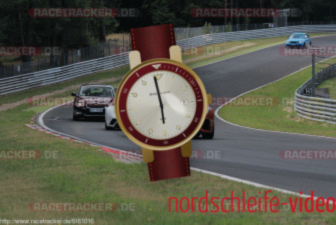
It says 5:59
